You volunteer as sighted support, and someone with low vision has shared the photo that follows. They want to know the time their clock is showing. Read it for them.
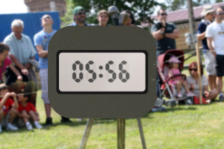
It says 5:56
